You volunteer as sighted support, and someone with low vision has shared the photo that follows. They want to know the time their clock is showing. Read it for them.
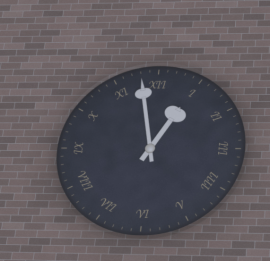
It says 12:58
